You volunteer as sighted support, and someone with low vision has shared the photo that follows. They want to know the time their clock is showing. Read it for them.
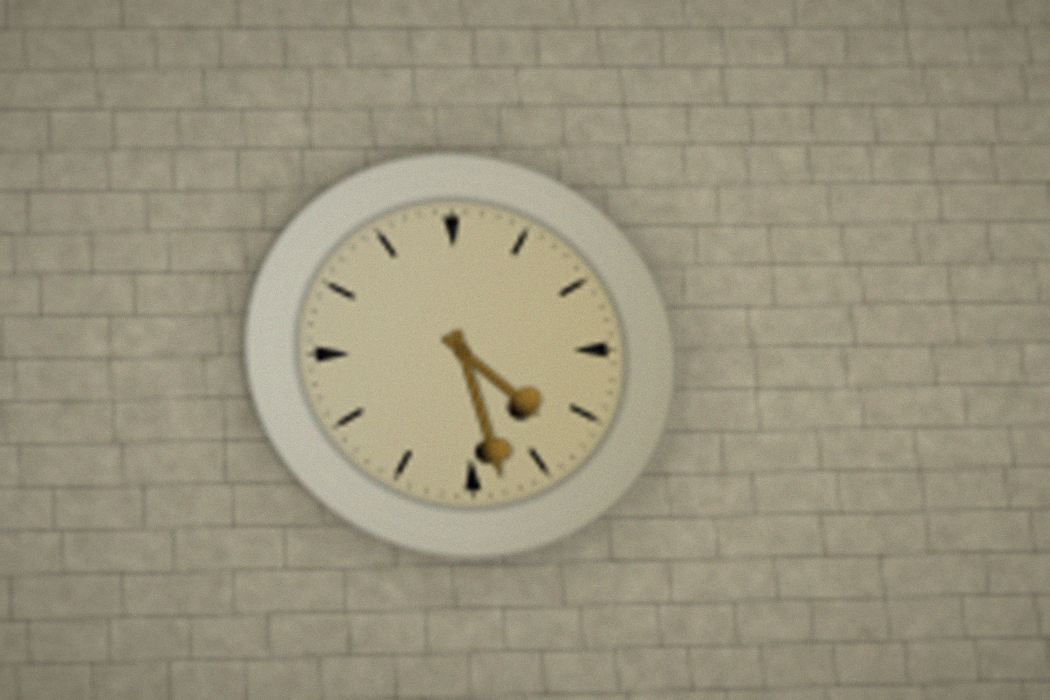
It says 4:28
